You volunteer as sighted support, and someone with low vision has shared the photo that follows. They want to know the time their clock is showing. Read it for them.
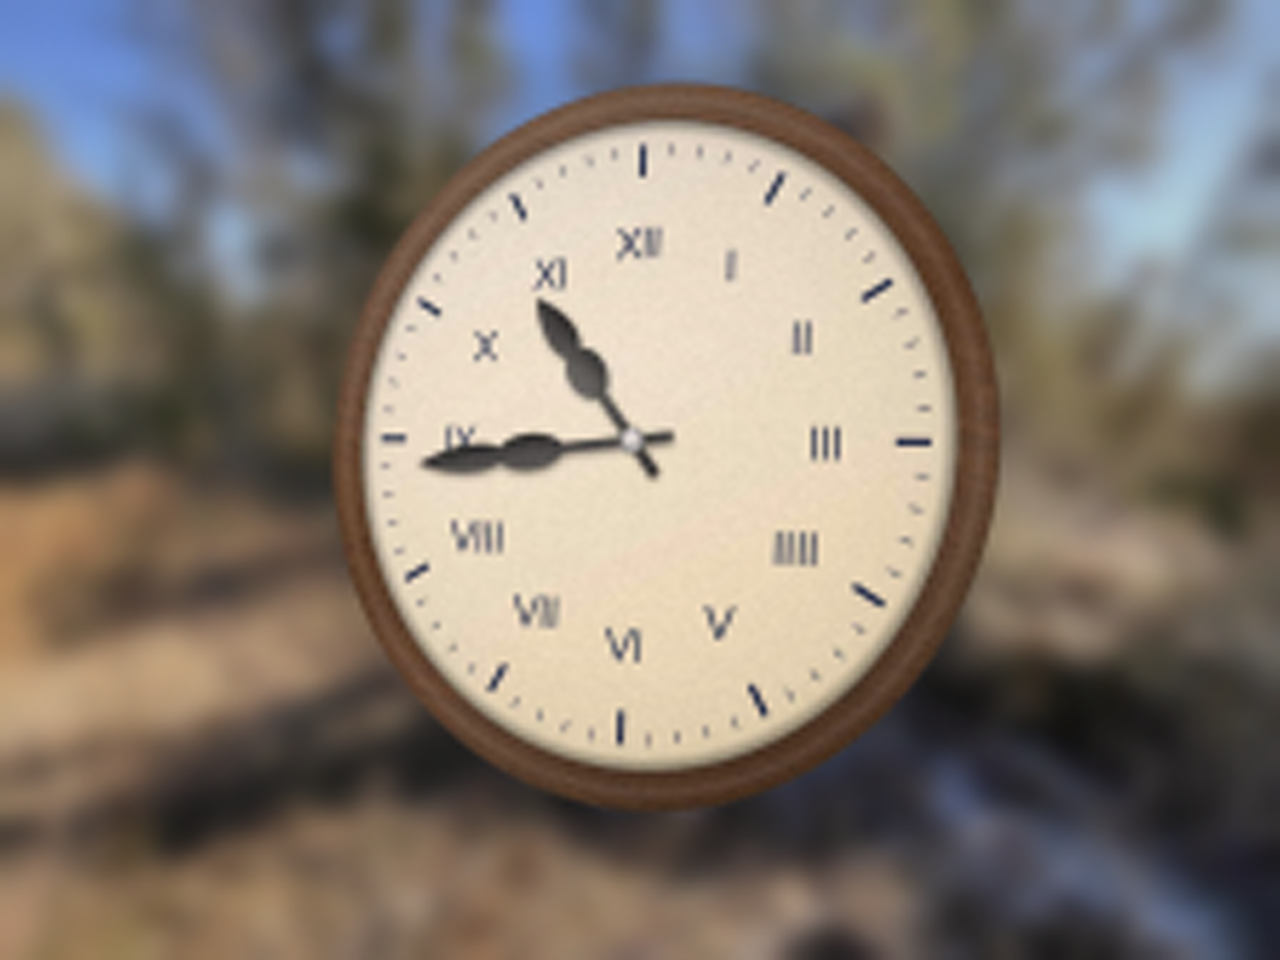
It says 10:44
